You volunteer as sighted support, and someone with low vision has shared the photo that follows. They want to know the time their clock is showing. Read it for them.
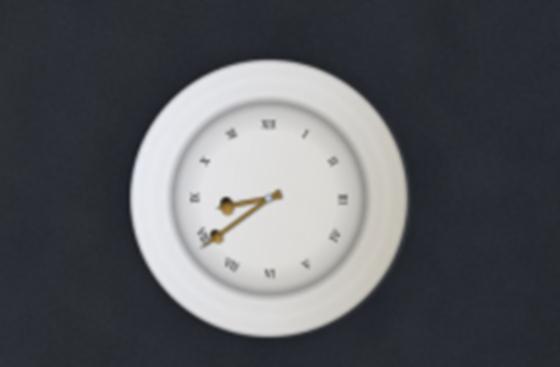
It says 8:39
